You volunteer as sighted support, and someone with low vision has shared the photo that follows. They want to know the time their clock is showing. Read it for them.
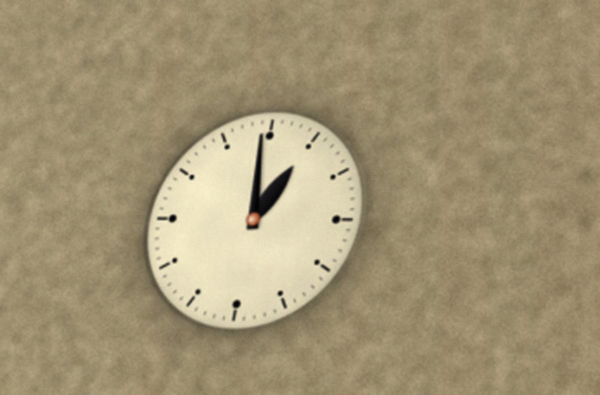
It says 12:59
